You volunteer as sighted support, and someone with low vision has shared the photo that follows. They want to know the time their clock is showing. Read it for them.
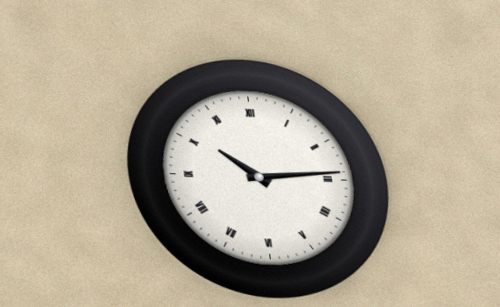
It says 10:14
